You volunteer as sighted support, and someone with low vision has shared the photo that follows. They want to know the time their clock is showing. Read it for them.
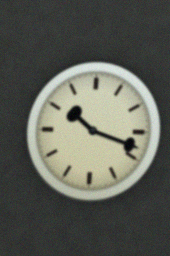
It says 10:18
